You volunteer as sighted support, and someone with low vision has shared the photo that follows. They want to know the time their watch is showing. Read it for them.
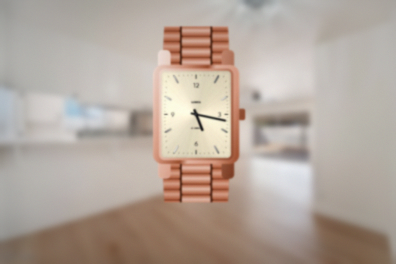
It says 5:17
